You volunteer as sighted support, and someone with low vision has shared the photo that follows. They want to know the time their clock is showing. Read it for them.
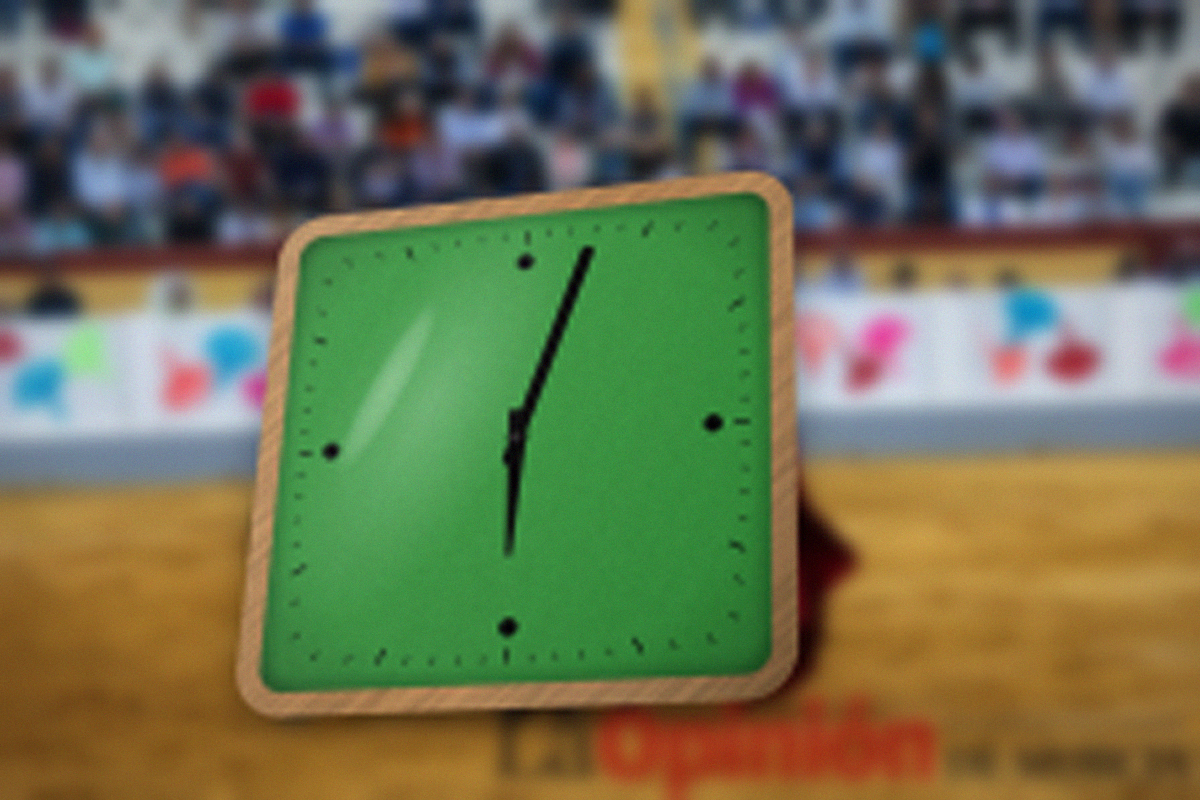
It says 6:03
